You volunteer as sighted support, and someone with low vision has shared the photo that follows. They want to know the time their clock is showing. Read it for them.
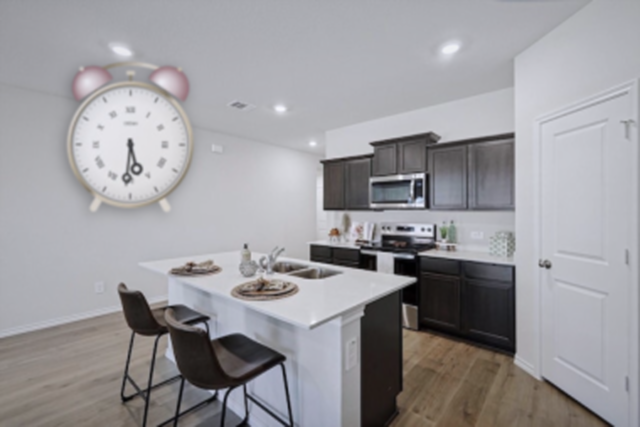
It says 5:31
